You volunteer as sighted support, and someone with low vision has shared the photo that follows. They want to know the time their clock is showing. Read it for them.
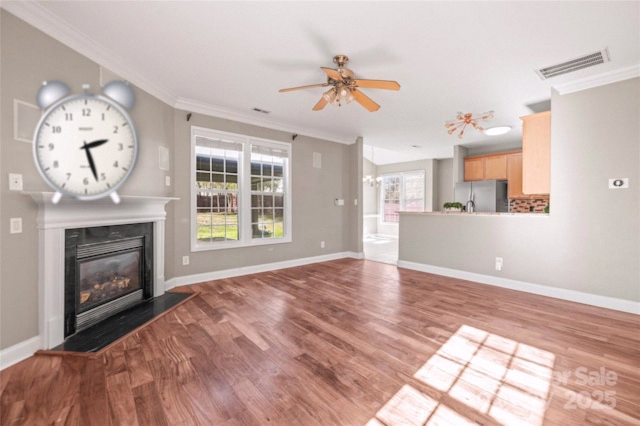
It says 2:27
